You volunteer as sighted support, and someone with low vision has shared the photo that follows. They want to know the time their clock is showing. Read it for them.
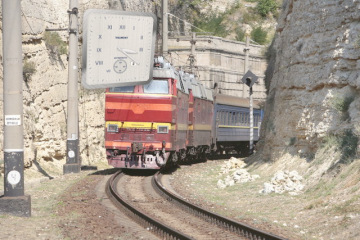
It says 3:21
